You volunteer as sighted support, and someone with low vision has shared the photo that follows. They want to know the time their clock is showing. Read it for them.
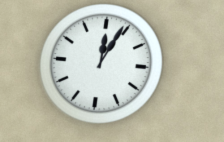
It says 12:04
